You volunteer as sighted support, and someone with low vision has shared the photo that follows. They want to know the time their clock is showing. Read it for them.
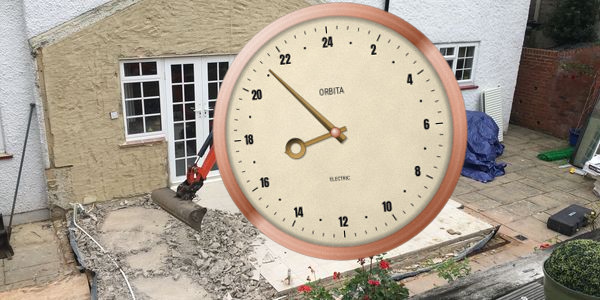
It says 16:53
